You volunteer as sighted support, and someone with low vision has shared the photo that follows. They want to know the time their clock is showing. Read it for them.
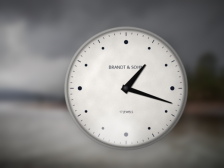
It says 1:18
